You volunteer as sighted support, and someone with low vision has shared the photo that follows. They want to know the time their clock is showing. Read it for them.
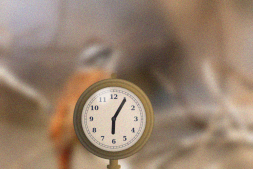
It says 6:05
